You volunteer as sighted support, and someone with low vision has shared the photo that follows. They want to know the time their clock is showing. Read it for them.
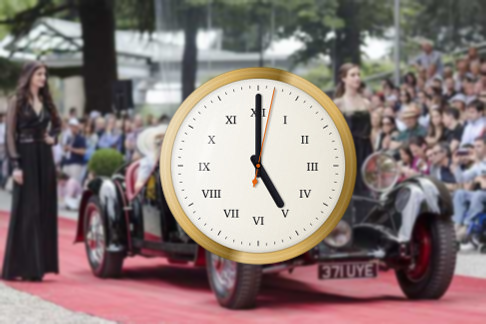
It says 5:00:02
